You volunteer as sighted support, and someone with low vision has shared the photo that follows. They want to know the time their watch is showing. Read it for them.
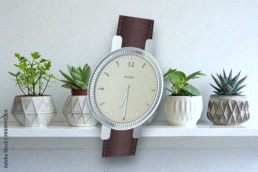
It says 6:30
